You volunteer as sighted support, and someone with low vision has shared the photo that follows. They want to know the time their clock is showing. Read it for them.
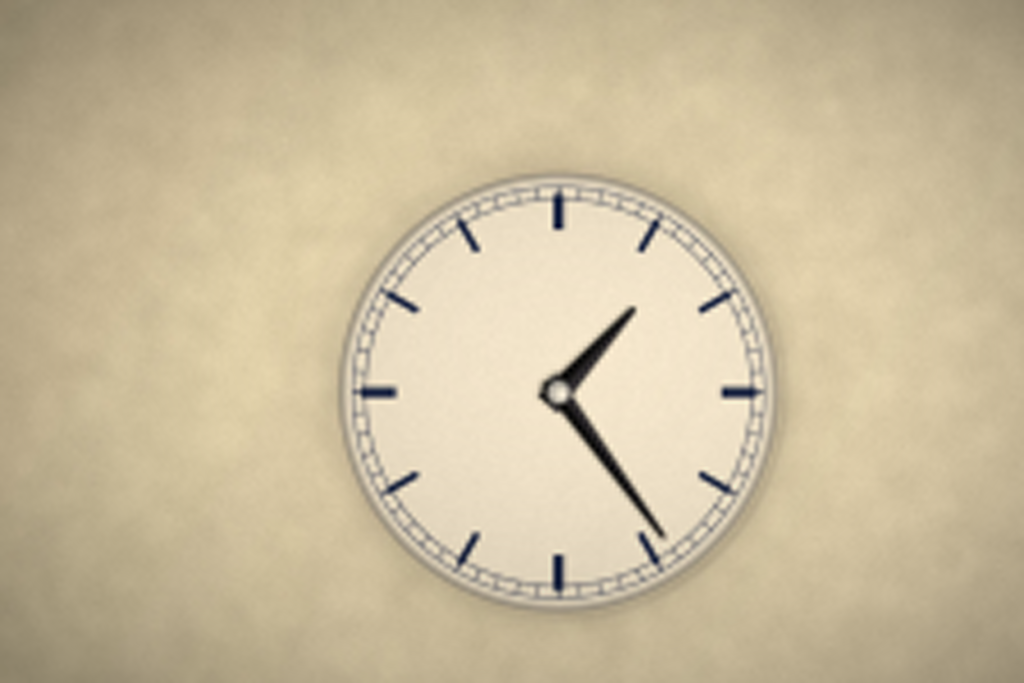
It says 1:24
